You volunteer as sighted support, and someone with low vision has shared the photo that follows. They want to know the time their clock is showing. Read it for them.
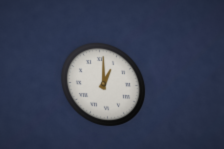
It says 1:01
